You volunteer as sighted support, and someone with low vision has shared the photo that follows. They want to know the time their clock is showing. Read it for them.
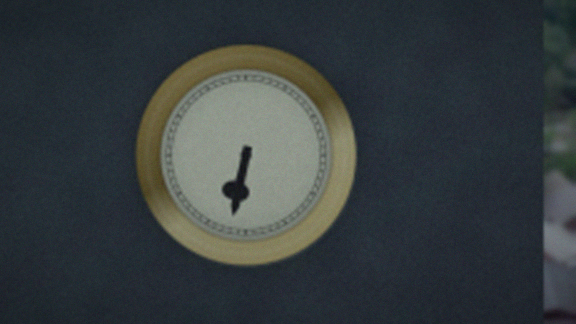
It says 6:32
